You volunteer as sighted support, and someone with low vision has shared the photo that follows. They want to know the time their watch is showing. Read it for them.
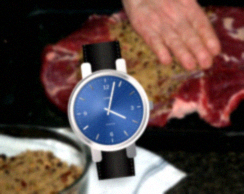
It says 4:03
